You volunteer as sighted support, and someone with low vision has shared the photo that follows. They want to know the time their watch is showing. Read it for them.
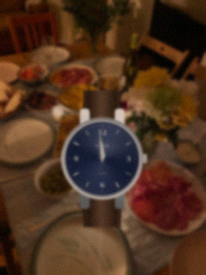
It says 11:59
